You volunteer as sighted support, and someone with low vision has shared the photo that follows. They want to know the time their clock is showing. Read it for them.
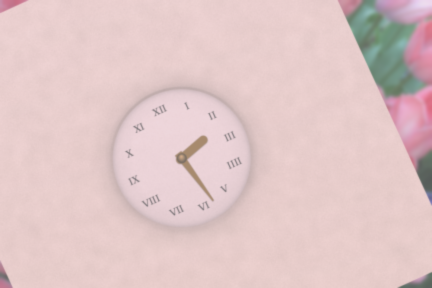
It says 2:28
